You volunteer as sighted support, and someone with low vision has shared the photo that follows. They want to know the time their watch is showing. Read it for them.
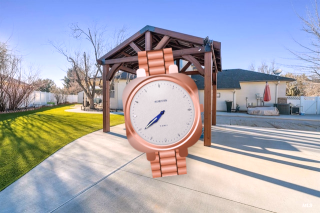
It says 7:39
